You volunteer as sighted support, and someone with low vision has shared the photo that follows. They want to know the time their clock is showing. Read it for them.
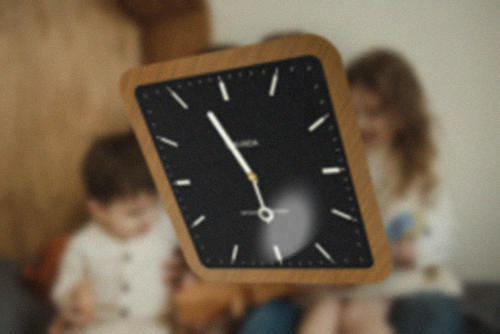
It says 5:57
